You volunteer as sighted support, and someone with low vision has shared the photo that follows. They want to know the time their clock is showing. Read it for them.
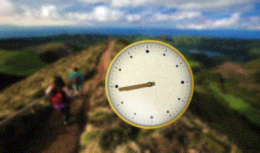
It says 8:44
